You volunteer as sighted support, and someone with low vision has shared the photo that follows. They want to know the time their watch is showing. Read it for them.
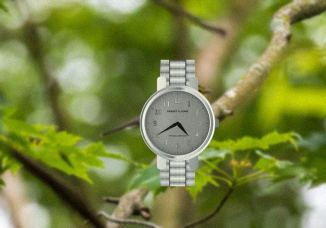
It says 4:40
